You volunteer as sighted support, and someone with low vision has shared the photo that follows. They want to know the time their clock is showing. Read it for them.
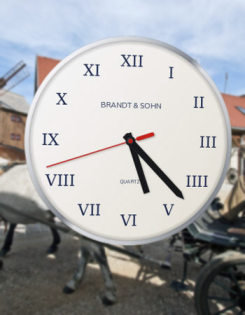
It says 5:22:42
